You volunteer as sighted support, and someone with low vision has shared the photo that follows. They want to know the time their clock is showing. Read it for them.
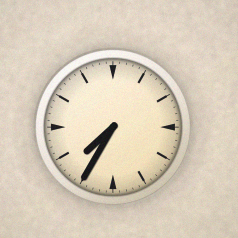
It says 7:35
